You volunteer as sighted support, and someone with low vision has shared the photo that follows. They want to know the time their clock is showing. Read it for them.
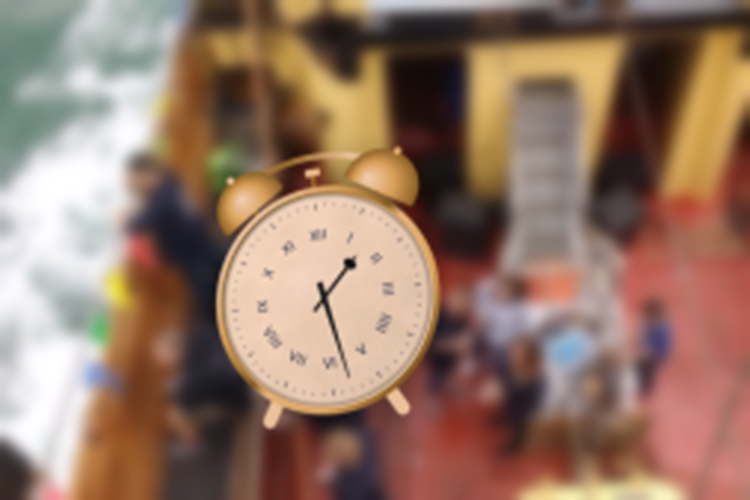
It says 1:28
